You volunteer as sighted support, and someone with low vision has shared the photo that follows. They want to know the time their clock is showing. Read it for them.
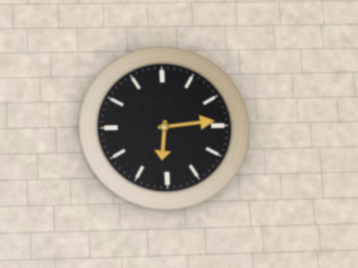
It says 6:14
